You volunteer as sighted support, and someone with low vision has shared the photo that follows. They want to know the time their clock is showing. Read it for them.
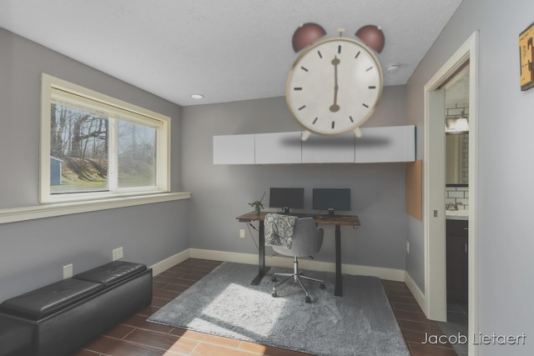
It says 5:59
